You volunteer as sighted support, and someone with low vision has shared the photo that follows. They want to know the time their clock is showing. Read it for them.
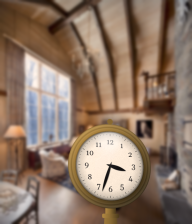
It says 3:33
